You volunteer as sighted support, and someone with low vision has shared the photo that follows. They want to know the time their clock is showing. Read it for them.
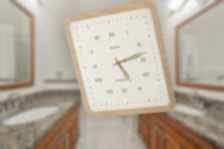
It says 5:13
